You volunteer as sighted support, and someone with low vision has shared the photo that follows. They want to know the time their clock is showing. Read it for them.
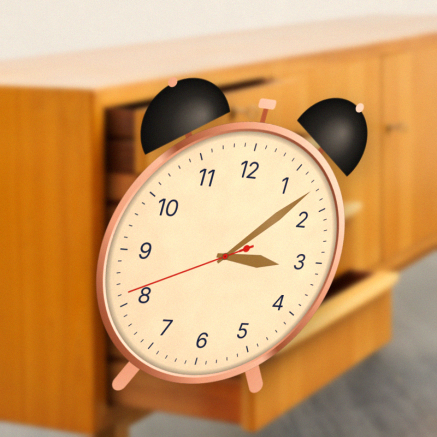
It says 3:07:41
